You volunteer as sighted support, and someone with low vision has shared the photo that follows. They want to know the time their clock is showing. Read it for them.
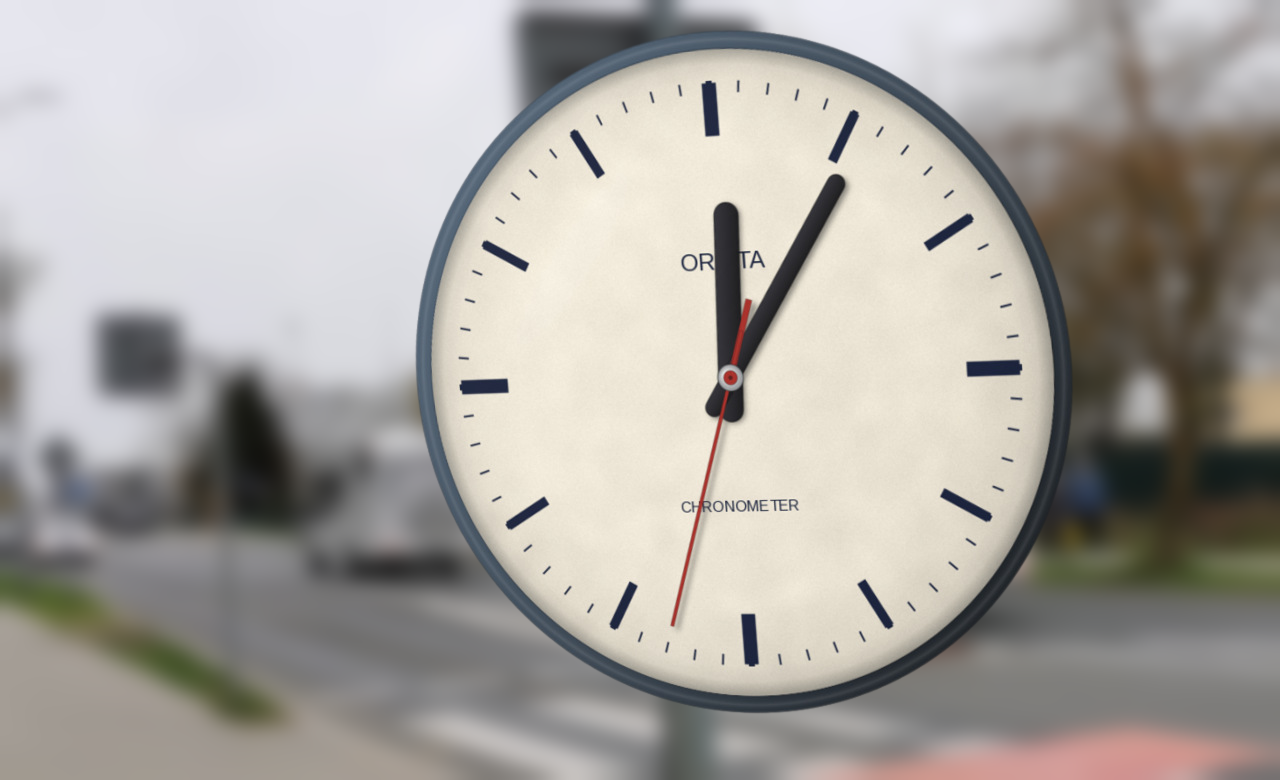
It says 12:05:33
